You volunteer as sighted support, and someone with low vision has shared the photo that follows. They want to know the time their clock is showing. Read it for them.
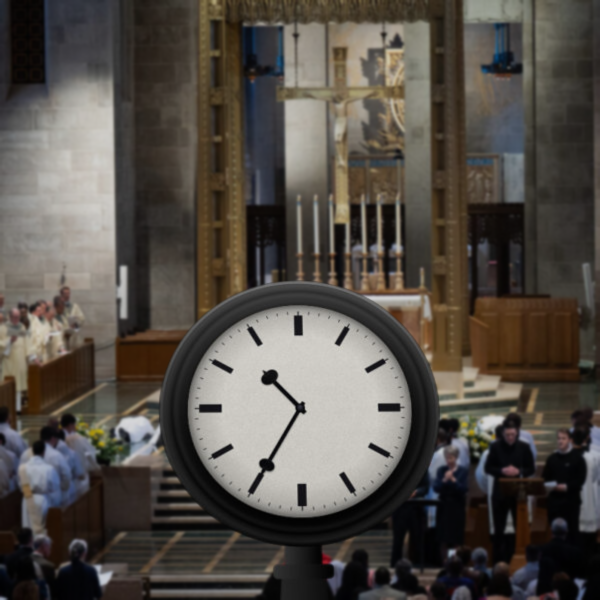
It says 10:35
